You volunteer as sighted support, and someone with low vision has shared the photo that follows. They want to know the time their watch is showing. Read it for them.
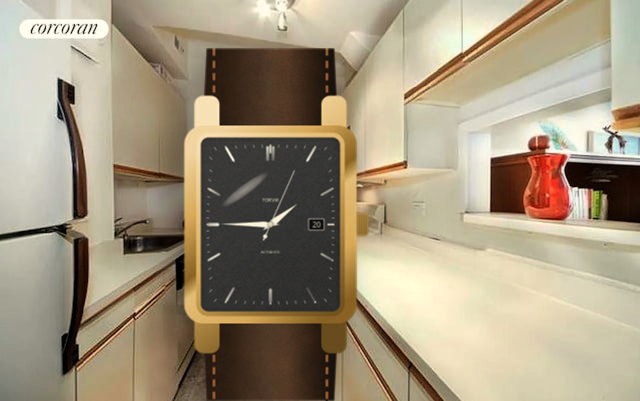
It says 1:45:04
